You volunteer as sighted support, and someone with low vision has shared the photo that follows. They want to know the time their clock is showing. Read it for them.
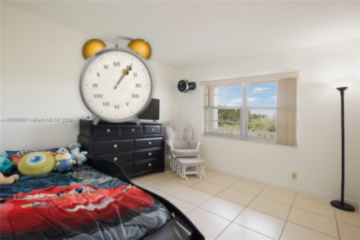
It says 1:06
